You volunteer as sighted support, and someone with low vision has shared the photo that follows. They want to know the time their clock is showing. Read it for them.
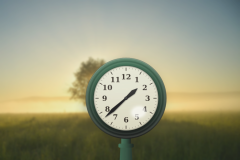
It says 1:38
